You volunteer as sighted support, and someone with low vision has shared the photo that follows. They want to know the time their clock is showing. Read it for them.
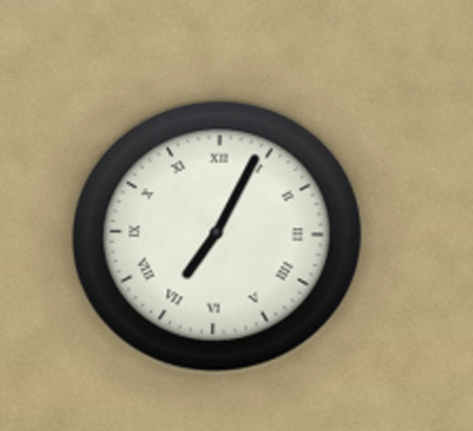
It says 7:04
